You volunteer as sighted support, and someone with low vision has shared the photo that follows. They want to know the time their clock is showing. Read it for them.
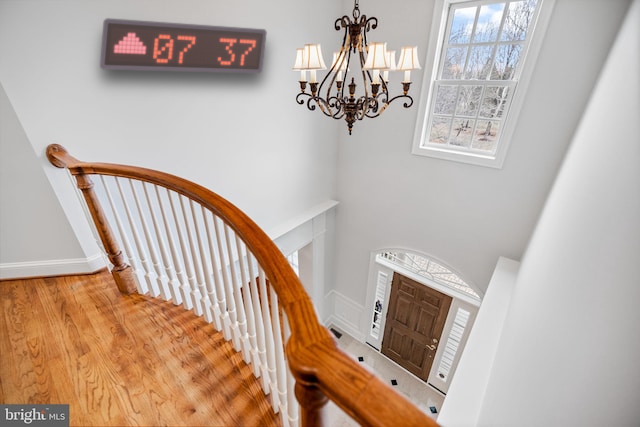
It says 7:37
